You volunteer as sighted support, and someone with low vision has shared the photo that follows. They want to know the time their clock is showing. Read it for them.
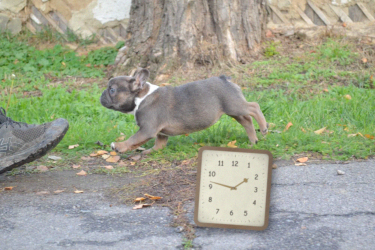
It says 1:47
